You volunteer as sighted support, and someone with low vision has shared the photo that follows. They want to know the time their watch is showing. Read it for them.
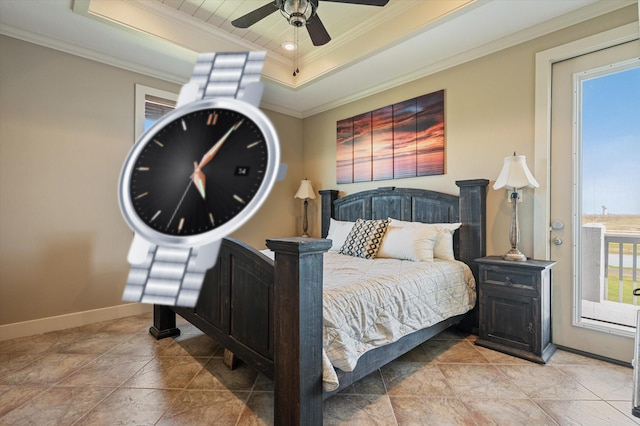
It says 5:04:32
